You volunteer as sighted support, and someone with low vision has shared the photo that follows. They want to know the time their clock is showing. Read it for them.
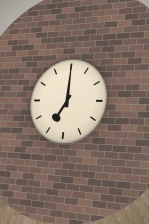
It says 7:00
